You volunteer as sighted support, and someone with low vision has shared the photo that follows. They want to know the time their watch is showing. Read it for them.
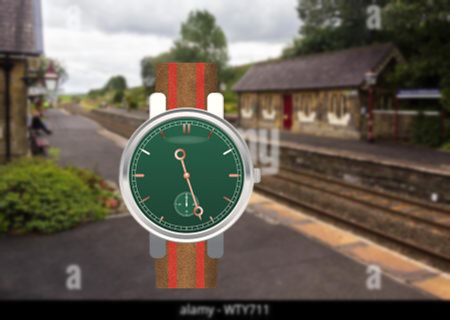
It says 11:27
